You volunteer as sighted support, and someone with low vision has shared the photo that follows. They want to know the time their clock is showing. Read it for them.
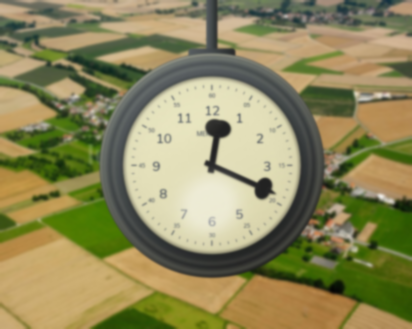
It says 12:19
